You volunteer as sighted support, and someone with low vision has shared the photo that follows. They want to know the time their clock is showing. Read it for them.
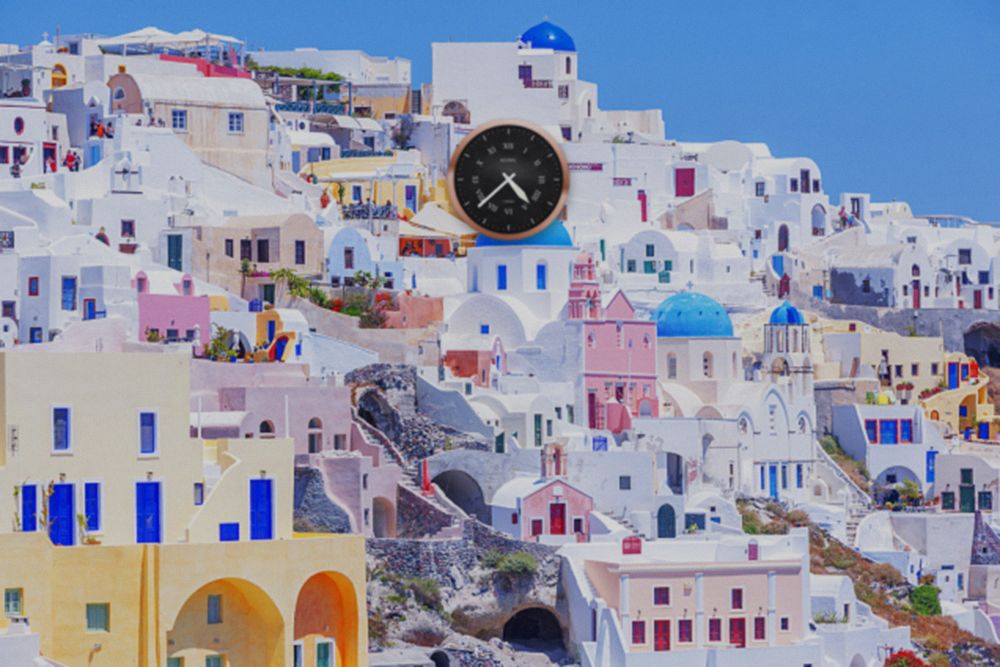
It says 4:38
